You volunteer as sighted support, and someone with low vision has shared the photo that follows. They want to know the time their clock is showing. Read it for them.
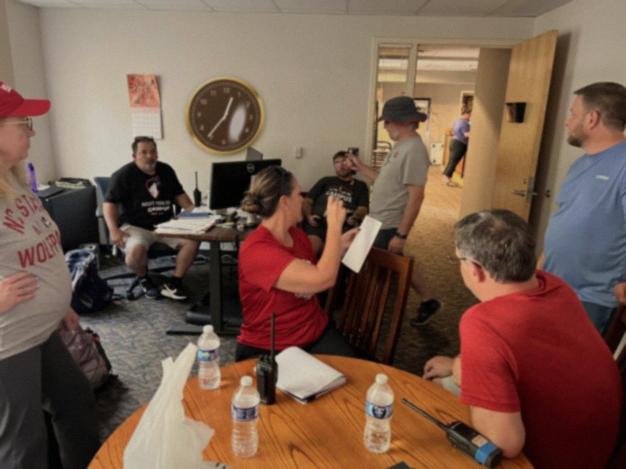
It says 12:36
